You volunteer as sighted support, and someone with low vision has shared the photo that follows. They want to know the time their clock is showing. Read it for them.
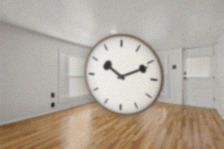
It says 10:11
